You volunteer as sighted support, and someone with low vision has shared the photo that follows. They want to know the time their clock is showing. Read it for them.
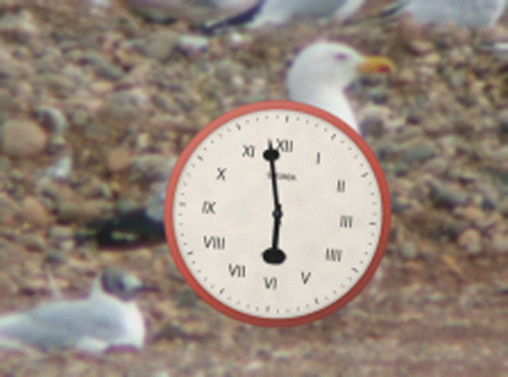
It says 5:58
